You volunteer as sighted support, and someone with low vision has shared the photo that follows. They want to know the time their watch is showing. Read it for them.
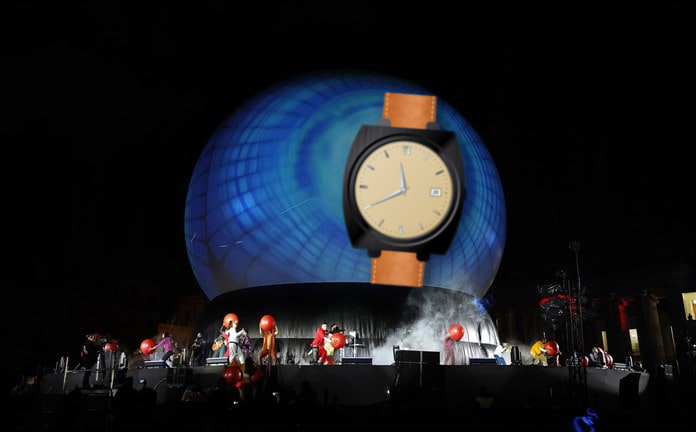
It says 11:40
